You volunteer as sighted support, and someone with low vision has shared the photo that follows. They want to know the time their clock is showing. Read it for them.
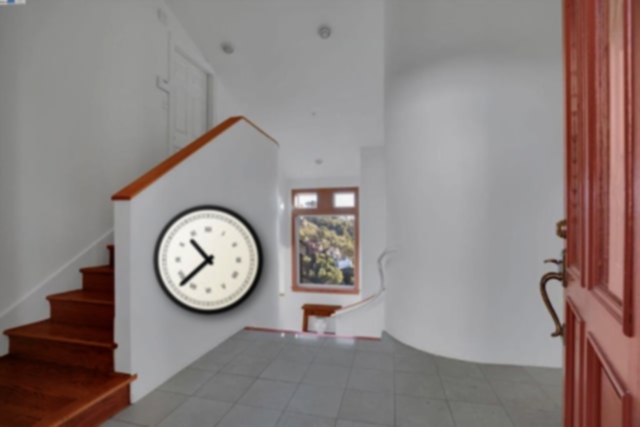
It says 10:38
